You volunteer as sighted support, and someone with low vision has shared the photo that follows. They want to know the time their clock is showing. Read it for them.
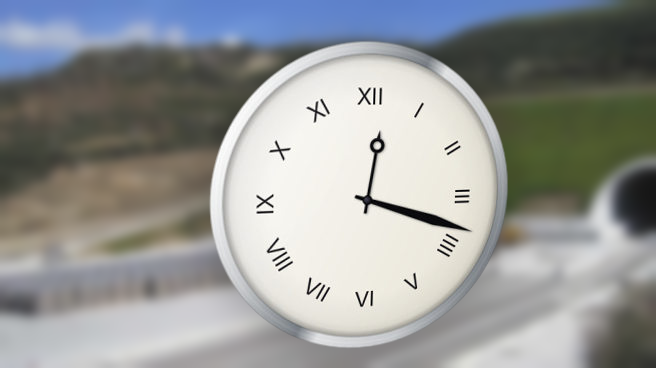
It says 12:18
